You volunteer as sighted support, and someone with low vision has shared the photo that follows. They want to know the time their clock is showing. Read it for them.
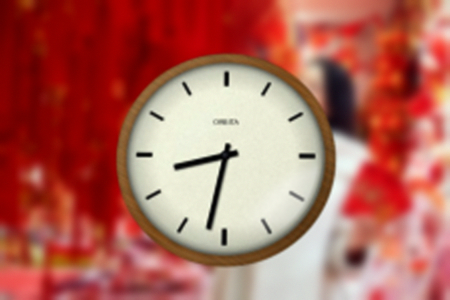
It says 8:32
